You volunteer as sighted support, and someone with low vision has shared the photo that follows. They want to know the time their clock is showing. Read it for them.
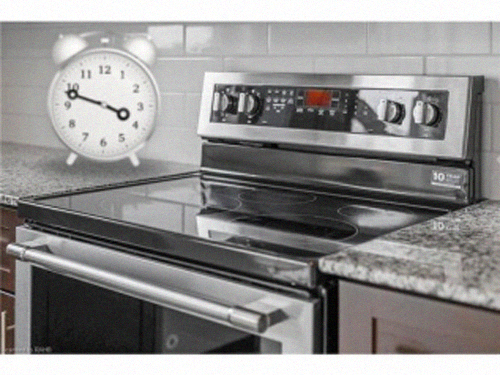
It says 3:48
